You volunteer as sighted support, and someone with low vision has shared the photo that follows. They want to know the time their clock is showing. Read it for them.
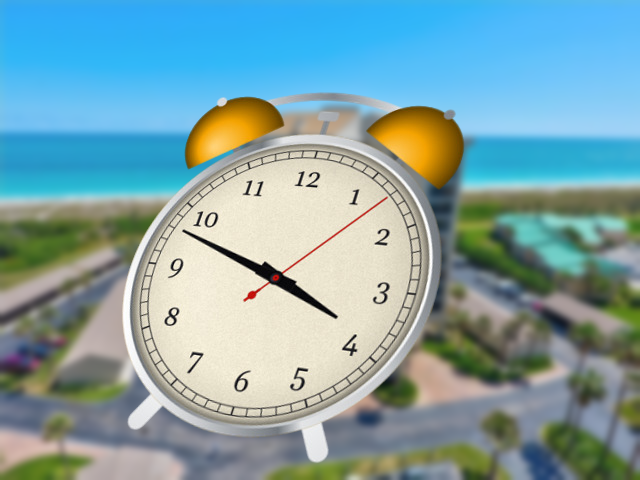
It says 3:48:07
